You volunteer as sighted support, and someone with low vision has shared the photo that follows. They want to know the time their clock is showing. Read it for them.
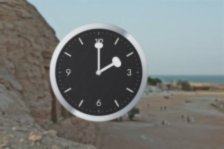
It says 2:00
